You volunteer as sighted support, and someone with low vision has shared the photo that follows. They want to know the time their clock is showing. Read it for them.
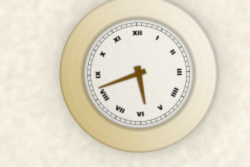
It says 5:42
